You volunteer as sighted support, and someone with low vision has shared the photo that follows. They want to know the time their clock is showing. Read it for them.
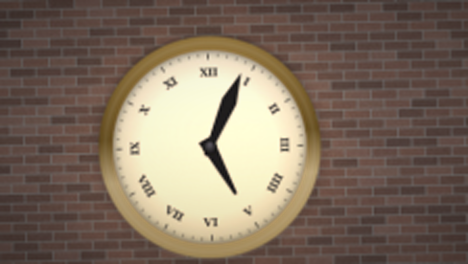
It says 5:04
